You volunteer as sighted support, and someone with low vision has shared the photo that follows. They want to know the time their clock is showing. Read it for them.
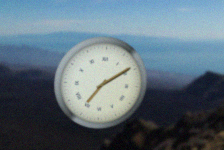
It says 7:09
